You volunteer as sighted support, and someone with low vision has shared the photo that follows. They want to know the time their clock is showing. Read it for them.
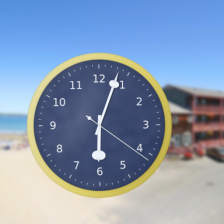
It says 6:03:21
